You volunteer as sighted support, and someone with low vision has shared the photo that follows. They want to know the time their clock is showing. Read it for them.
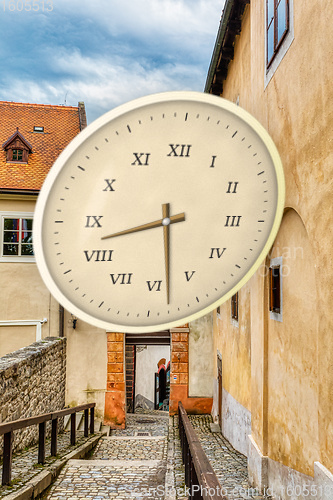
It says 8:28
